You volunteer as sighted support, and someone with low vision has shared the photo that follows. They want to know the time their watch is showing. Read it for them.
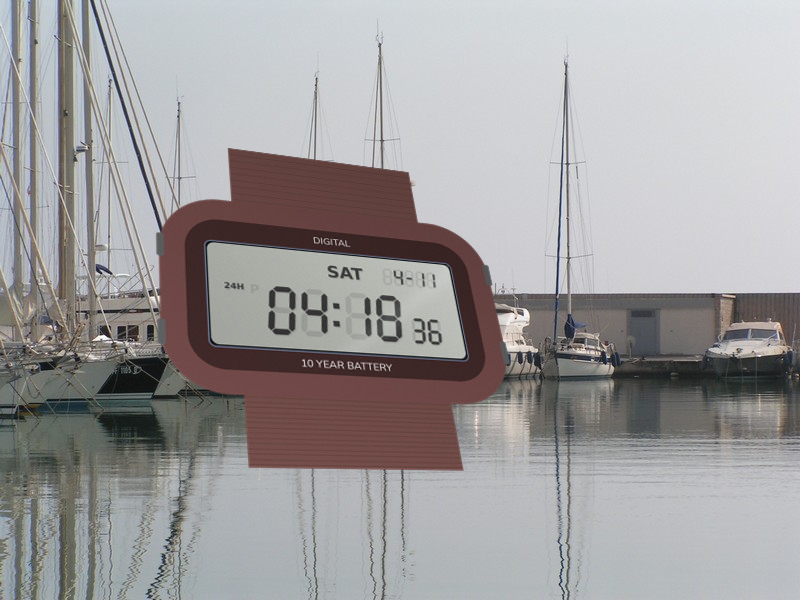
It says 4:18:36
